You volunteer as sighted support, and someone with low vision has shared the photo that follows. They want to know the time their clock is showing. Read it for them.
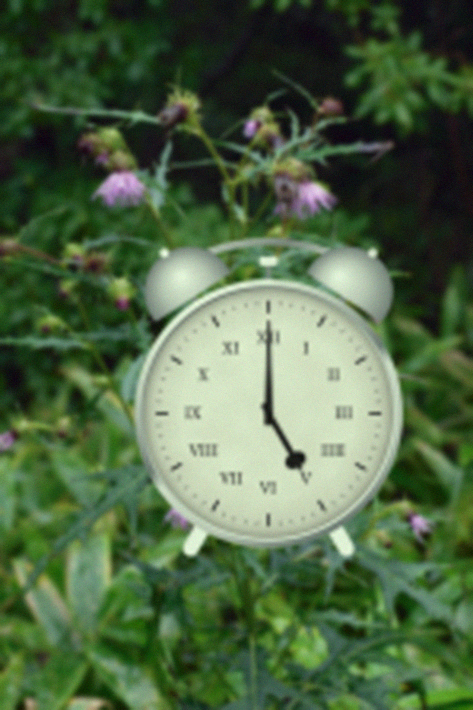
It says 5:00
